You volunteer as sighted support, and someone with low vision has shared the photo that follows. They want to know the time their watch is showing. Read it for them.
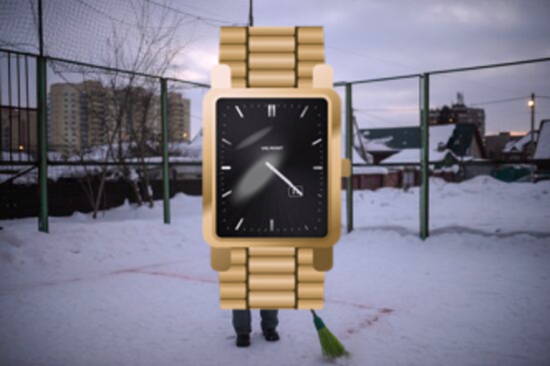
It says 4:22
